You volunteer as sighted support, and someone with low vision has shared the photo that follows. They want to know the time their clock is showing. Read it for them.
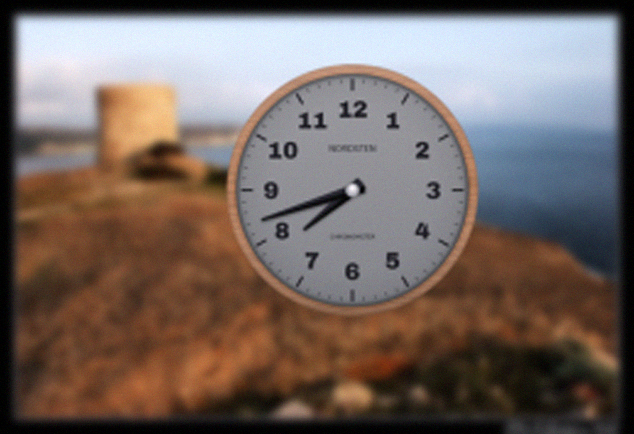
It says 7:42
